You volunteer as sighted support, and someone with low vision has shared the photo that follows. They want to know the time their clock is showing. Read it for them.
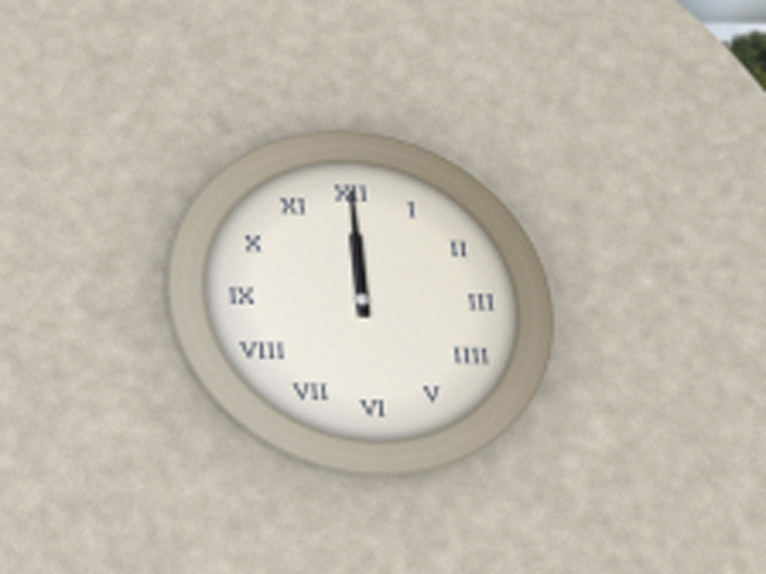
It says 12:00
